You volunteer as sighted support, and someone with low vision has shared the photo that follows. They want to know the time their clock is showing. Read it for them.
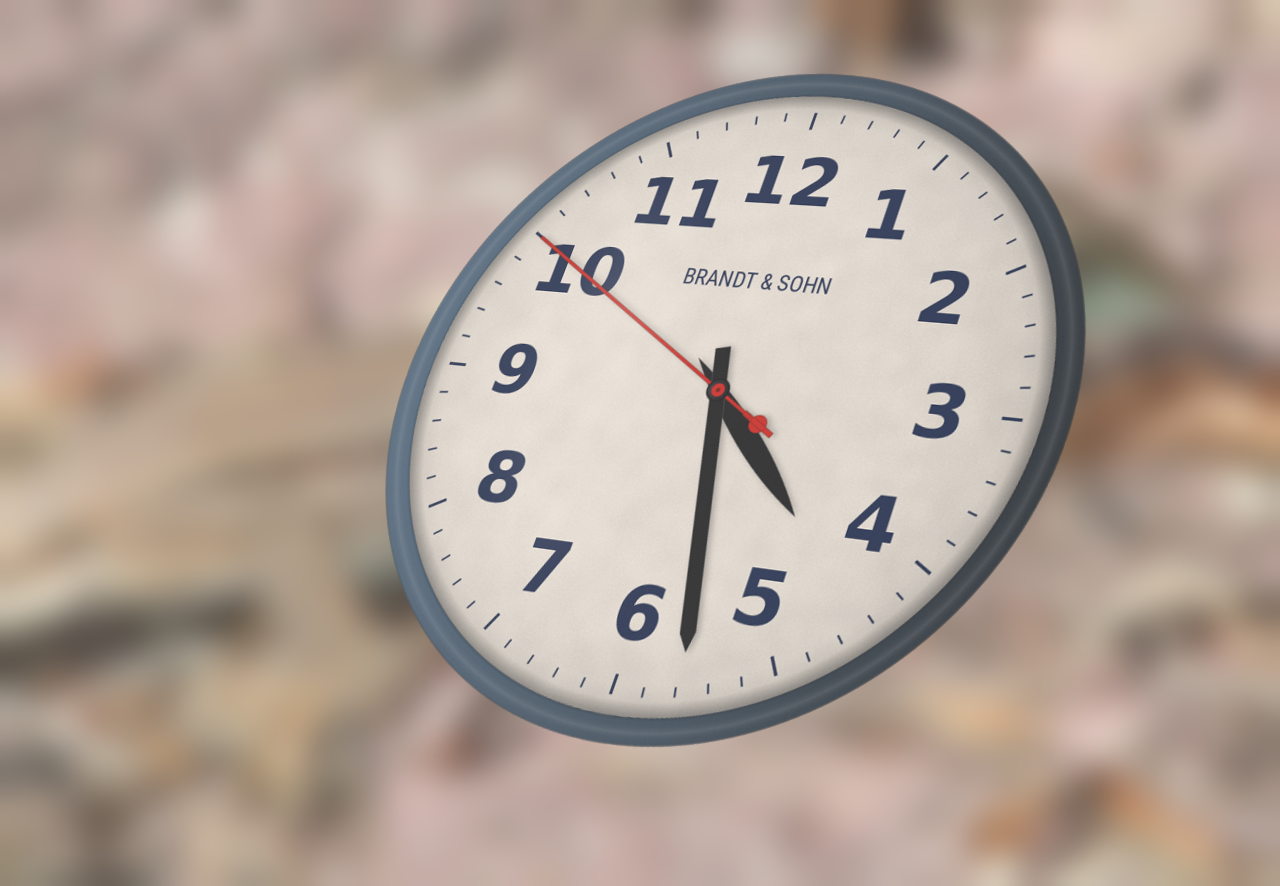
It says 4:27:50
